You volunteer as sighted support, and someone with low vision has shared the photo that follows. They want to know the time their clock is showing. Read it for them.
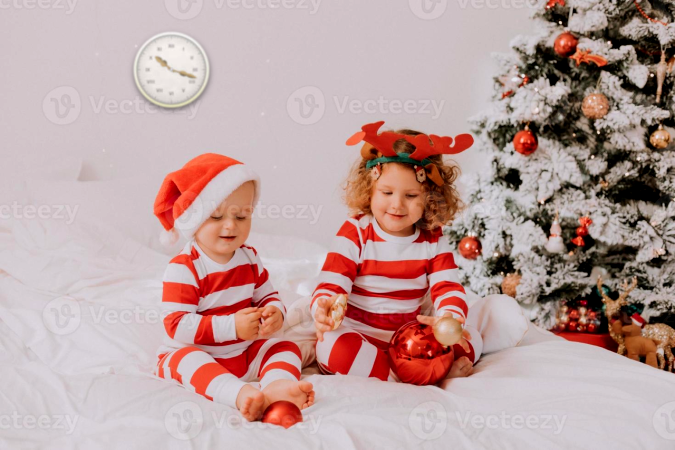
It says 10:18
